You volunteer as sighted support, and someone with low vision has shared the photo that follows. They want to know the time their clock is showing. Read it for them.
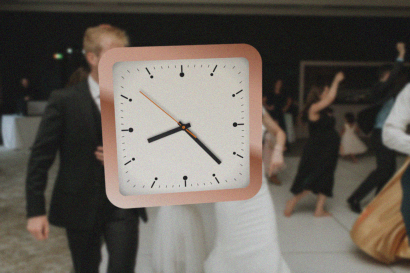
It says 8:22:52
